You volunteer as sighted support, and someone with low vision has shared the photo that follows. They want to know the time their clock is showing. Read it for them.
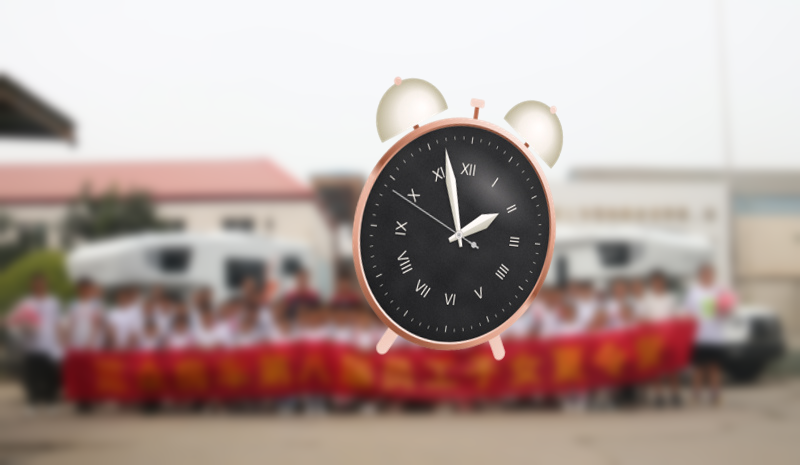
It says 1:56:49
